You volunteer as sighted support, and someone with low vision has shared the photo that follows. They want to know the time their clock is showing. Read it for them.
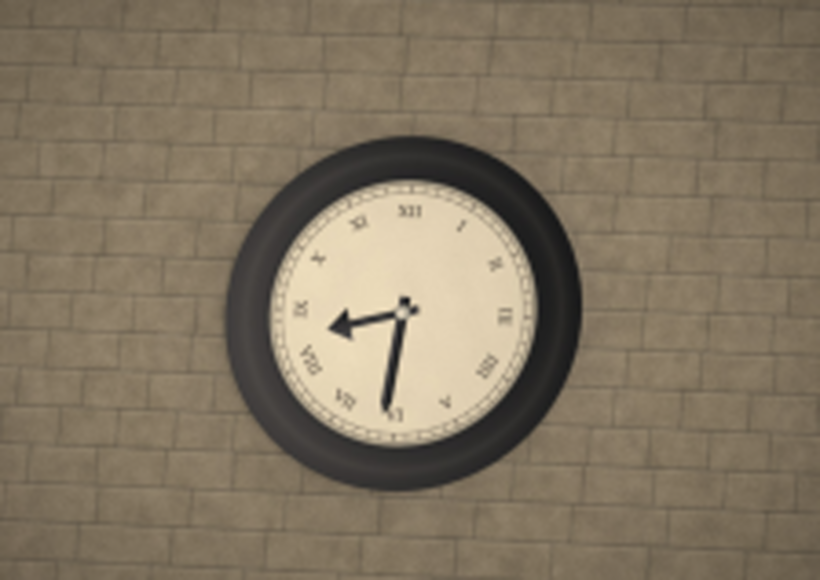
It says 8:31
